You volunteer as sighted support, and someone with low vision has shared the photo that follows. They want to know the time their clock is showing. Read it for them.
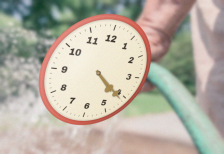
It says 4:21
